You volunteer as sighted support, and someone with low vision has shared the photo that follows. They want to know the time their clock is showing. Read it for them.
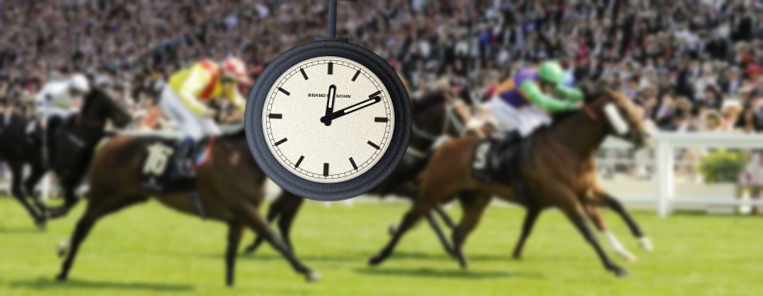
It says 12:11
